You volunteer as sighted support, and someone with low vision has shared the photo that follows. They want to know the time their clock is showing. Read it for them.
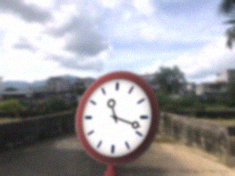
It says 11:18
